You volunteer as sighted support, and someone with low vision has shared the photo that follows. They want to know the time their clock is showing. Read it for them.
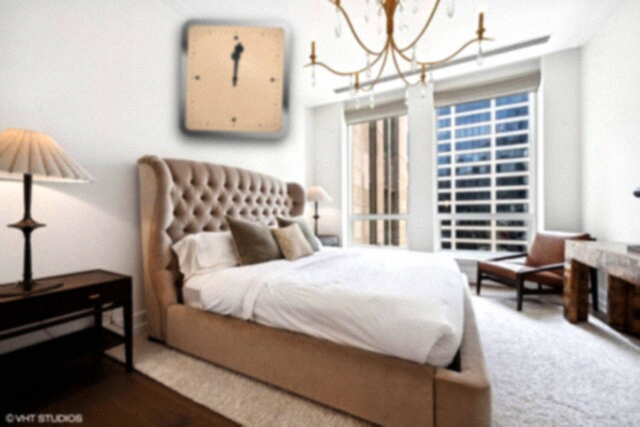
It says 12:01
